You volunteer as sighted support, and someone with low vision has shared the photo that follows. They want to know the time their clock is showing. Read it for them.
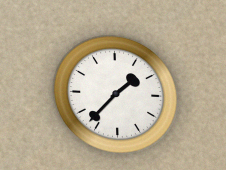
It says 1:37
